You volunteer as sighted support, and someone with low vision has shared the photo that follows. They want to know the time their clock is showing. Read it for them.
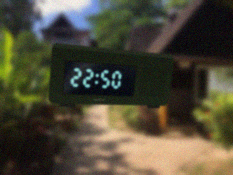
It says 22:50
